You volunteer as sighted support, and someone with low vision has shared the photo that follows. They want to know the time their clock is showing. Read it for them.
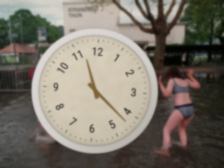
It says 11:22
